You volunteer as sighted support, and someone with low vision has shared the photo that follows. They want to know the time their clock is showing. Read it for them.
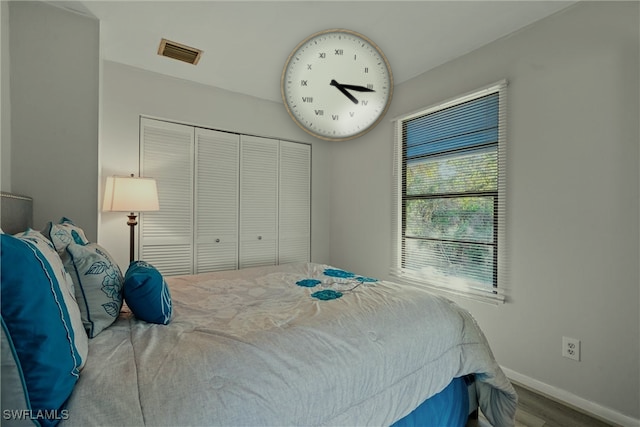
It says 4:16
